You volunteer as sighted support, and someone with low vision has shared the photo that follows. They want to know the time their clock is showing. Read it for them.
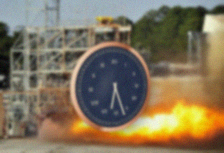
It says 6:27
